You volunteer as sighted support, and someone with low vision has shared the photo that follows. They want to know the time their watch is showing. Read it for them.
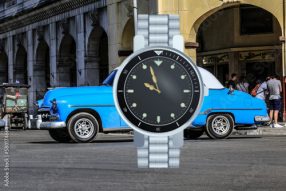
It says 9:57
